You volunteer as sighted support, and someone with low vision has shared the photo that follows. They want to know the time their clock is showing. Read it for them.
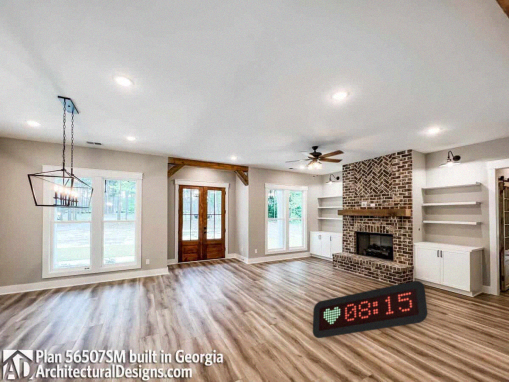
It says 8:15
